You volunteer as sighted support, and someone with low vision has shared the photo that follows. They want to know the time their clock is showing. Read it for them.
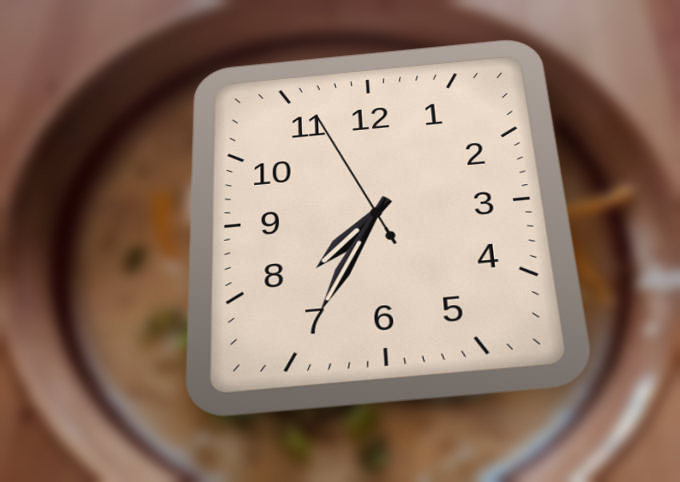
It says 7:34:56
